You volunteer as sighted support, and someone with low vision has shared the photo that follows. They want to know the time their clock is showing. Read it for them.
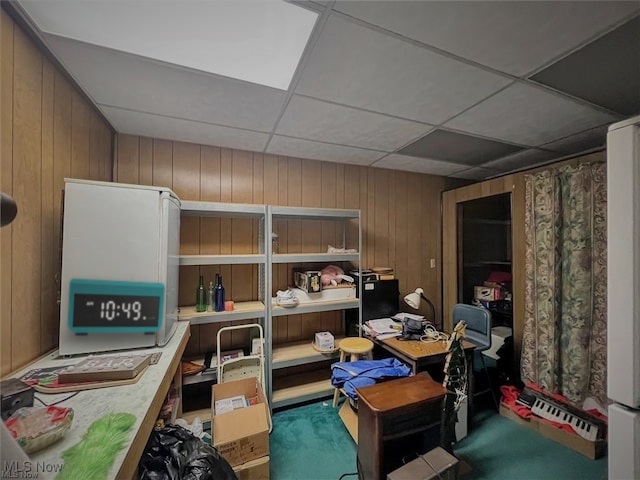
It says 10:49
